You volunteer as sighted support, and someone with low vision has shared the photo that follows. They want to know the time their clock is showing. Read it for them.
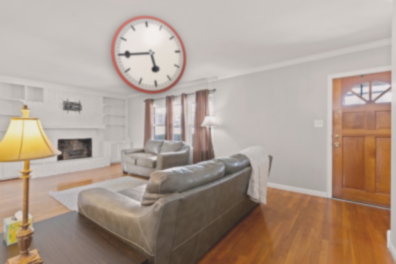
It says 5:45
